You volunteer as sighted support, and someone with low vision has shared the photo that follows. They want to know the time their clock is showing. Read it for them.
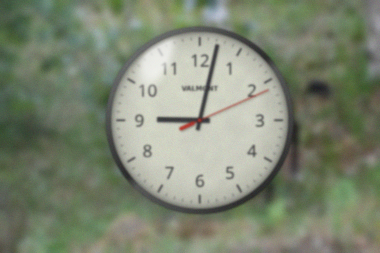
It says 9:02:11
